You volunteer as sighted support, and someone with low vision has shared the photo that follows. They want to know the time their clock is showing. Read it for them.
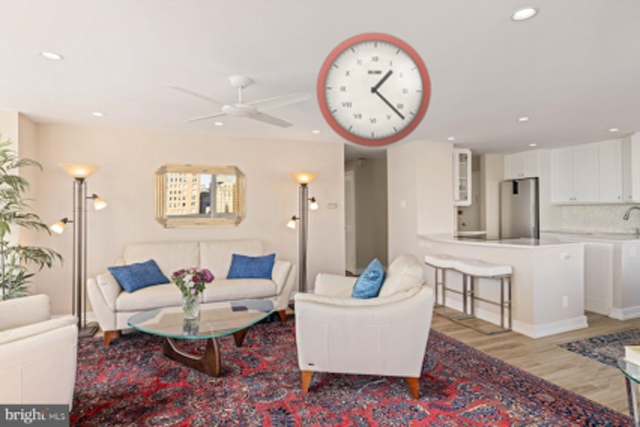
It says 1:22
